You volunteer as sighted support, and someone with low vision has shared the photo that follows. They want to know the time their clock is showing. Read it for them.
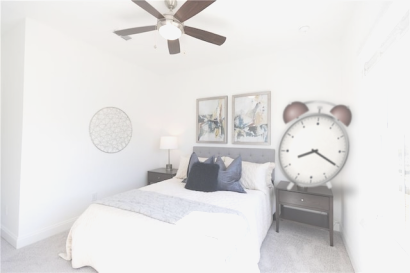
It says 8:20
